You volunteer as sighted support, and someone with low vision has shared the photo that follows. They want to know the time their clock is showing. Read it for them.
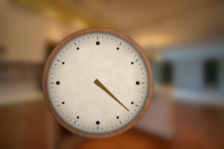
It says 4:22
